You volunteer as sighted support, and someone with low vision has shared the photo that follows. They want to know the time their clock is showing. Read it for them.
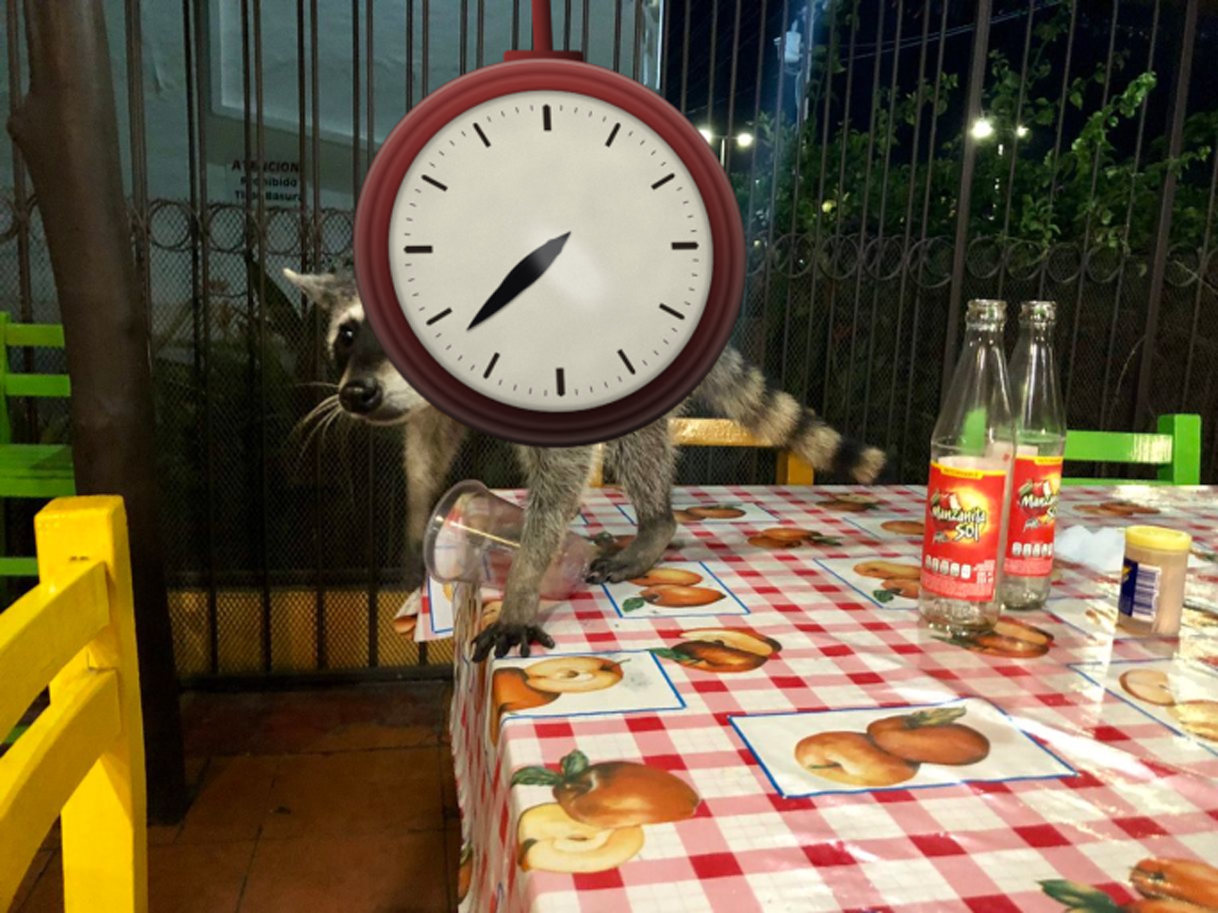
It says 7:38
